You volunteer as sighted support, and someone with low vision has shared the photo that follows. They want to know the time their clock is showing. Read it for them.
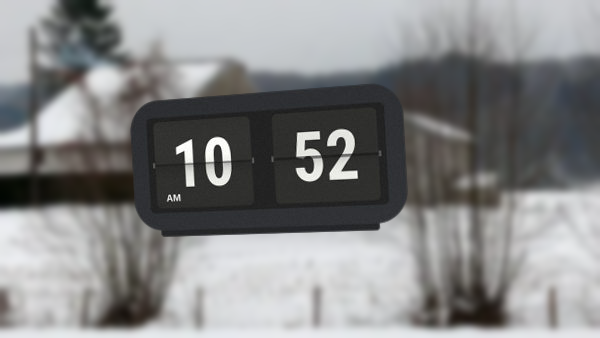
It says 10:52
